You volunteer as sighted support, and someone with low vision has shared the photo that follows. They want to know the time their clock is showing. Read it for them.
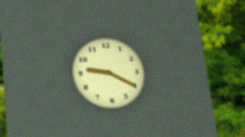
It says 9:20
